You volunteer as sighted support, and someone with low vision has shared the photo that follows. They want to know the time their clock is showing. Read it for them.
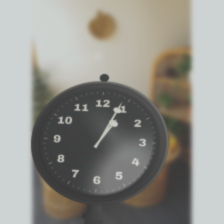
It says 1:04
